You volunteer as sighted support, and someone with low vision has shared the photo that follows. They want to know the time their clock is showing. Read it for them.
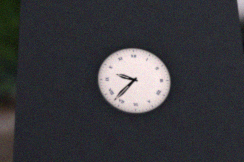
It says 9:37
